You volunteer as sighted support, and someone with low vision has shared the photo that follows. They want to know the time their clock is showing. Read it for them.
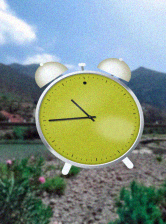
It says 10:45
